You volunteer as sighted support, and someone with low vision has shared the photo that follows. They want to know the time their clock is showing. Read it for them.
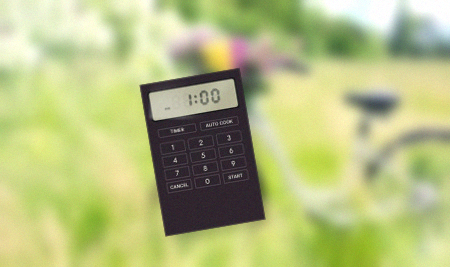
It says 1:00
